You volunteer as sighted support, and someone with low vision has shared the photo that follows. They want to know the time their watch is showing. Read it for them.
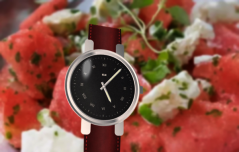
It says 5:07
